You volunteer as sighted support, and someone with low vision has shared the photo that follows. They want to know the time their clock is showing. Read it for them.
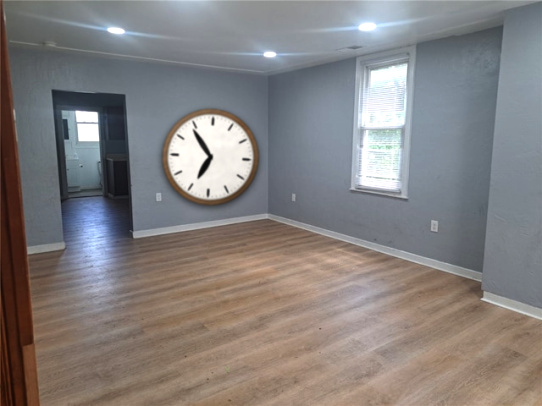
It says 6:54
